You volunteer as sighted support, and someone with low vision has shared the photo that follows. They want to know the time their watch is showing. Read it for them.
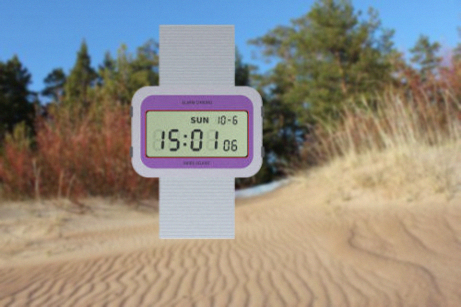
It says 15:01:06
